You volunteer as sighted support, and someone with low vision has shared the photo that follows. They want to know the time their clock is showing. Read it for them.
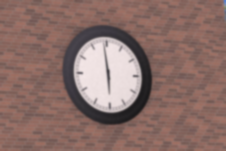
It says 5:59
